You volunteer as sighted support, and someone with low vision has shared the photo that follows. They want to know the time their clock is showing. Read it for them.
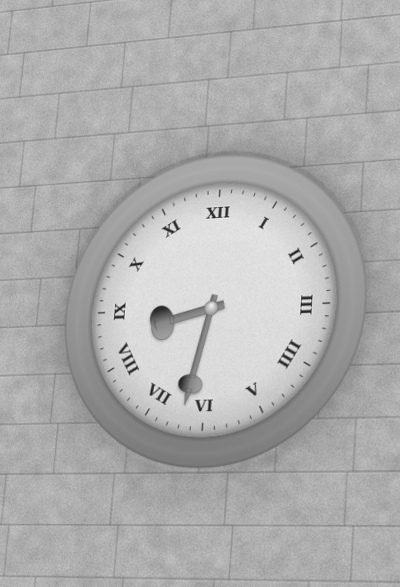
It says 8:32
